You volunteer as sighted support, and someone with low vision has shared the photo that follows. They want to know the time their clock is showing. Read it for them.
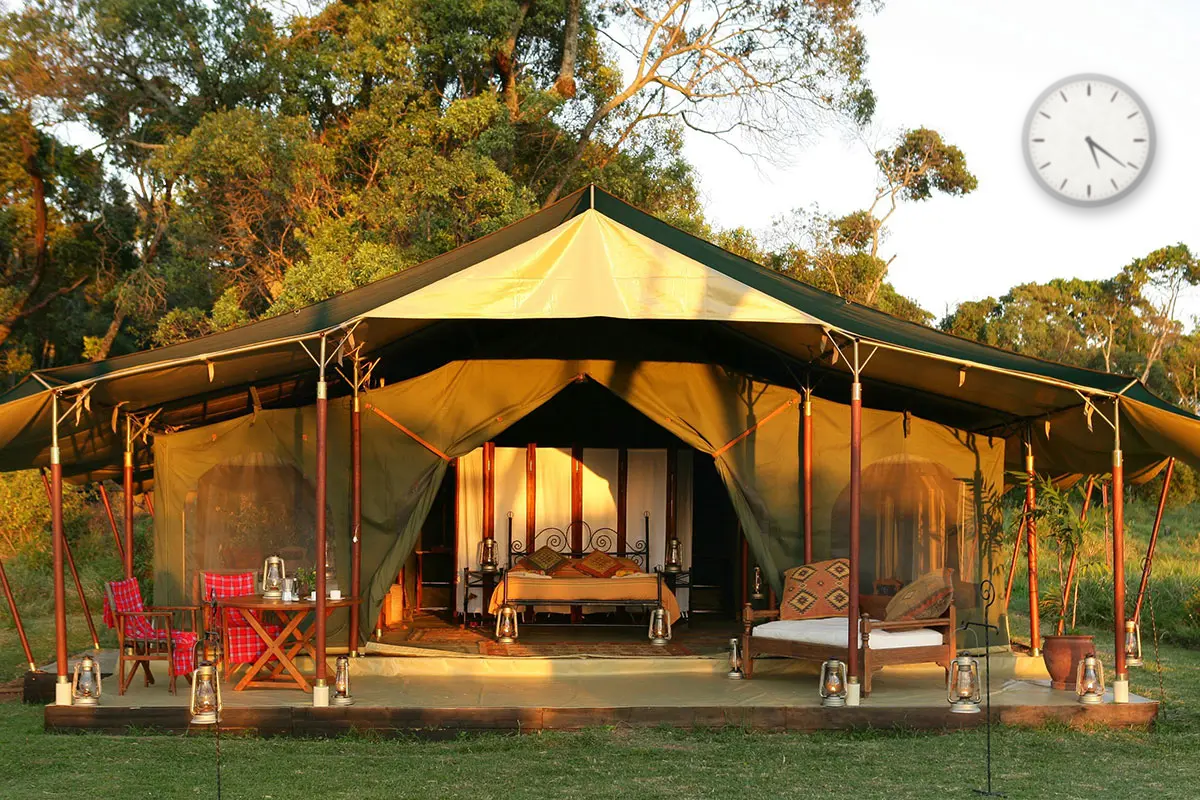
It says 5:21
